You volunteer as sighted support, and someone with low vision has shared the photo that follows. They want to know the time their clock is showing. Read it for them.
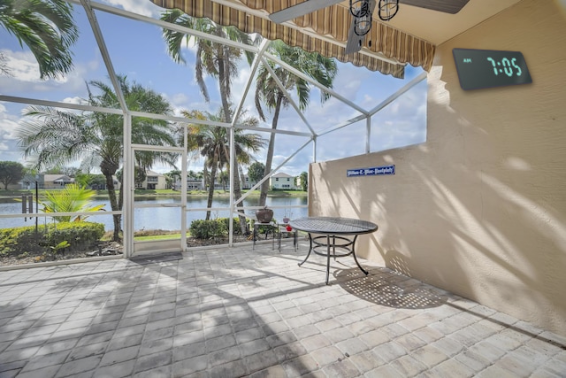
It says 7:05
